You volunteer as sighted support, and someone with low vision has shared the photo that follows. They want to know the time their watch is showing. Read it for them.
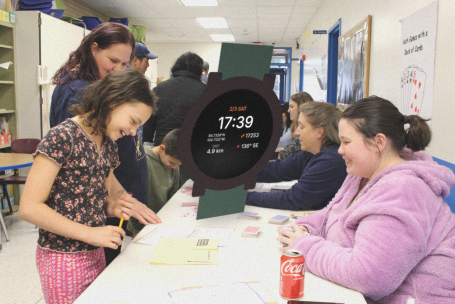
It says 17:39
